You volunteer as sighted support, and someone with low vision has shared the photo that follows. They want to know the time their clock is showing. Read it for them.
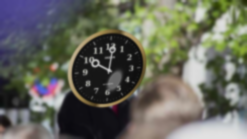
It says 10:01
